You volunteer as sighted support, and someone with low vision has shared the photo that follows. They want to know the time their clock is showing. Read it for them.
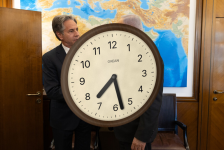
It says 7:28
